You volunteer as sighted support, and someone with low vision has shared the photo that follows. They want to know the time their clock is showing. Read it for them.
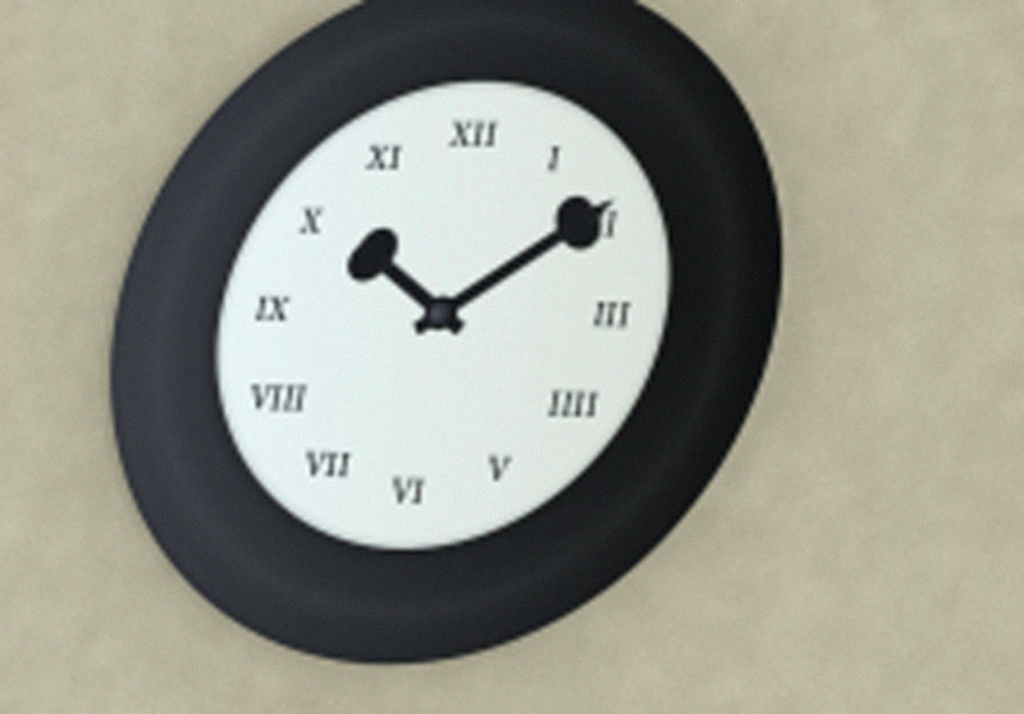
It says 10:09
